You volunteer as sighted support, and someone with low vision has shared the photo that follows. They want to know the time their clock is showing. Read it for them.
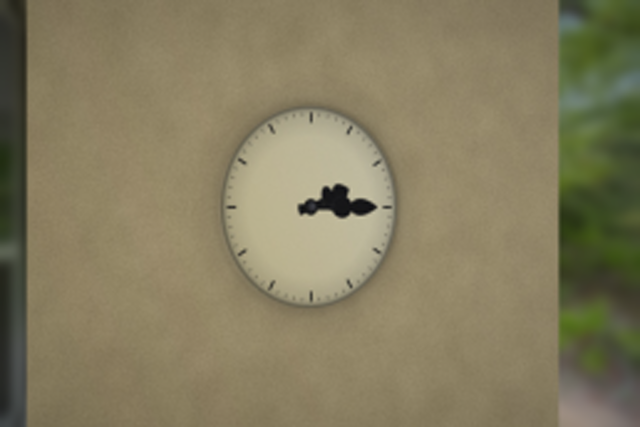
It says 2:15
